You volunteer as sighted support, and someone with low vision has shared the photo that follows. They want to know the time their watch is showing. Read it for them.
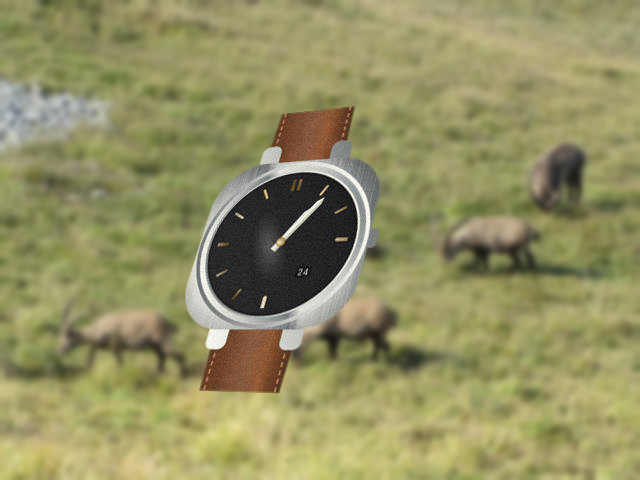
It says 1:06
